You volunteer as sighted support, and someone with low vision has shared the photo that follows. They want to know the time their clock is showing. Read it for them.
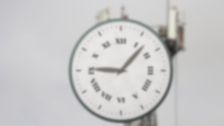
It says 9:07
